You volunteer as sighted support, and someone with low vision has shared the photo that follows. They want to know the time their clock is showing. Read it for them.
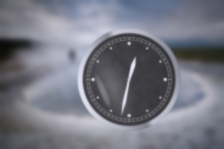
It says 12:32
